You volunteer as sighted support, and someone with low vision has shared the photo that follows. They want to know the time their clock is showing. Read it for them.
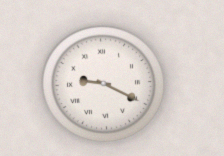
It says 9:20
